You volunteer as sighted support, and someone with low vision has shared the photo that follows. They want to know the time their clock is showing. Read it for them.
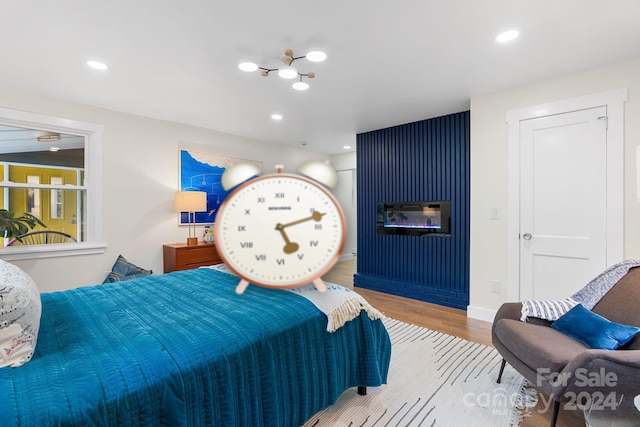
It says 5:12
